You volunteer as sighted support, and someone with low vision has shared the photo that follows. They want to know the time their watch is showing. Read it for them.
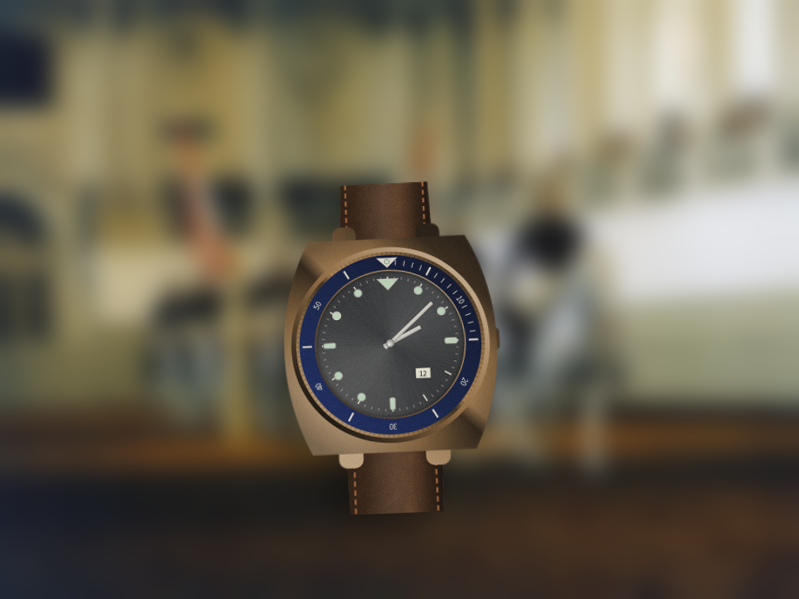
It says 2:08
